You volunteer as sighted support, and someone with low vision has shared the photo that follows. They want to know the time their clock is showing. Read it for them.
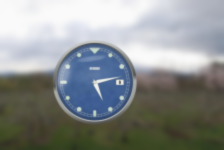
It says 5:13
